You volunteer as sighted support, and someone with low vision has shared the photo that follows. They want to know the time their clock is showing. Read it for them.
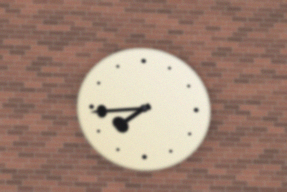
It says 7:44
